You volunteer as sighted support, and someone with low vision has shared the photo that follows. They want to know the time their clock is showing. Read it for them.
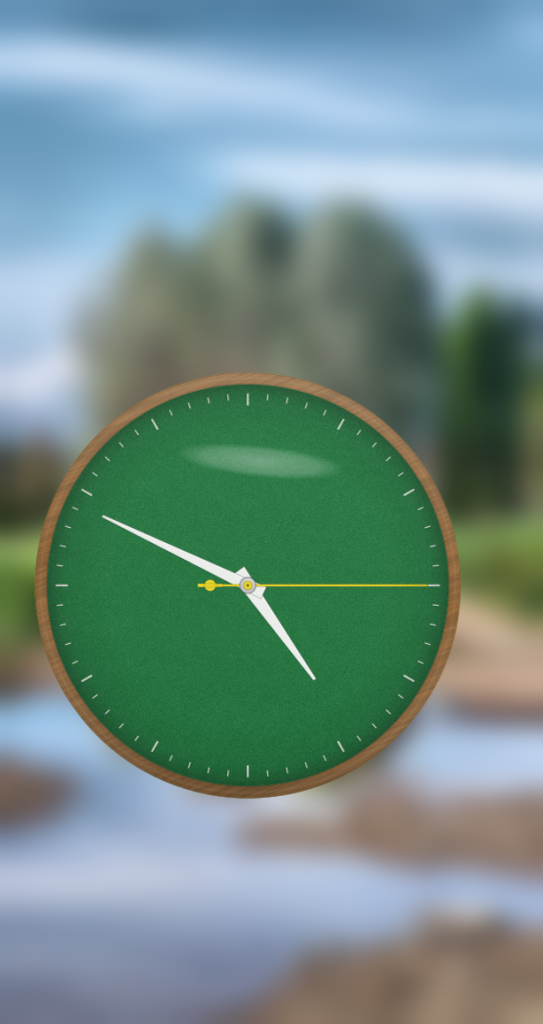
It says 4:49:15
